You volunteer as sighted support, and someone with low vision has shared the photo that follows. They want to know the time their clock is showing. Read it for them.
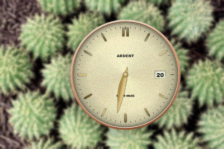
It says 6:32
